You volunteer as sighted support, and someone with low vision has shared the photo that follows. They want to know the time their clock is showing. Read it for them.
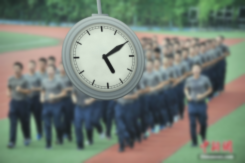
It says 5:10
